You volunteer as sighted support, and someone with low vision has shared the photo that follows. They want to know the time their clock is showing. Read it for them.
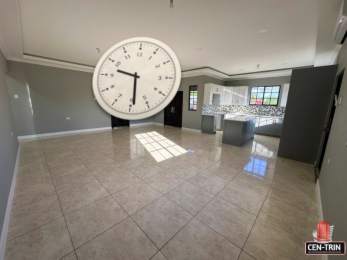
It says 9:29
